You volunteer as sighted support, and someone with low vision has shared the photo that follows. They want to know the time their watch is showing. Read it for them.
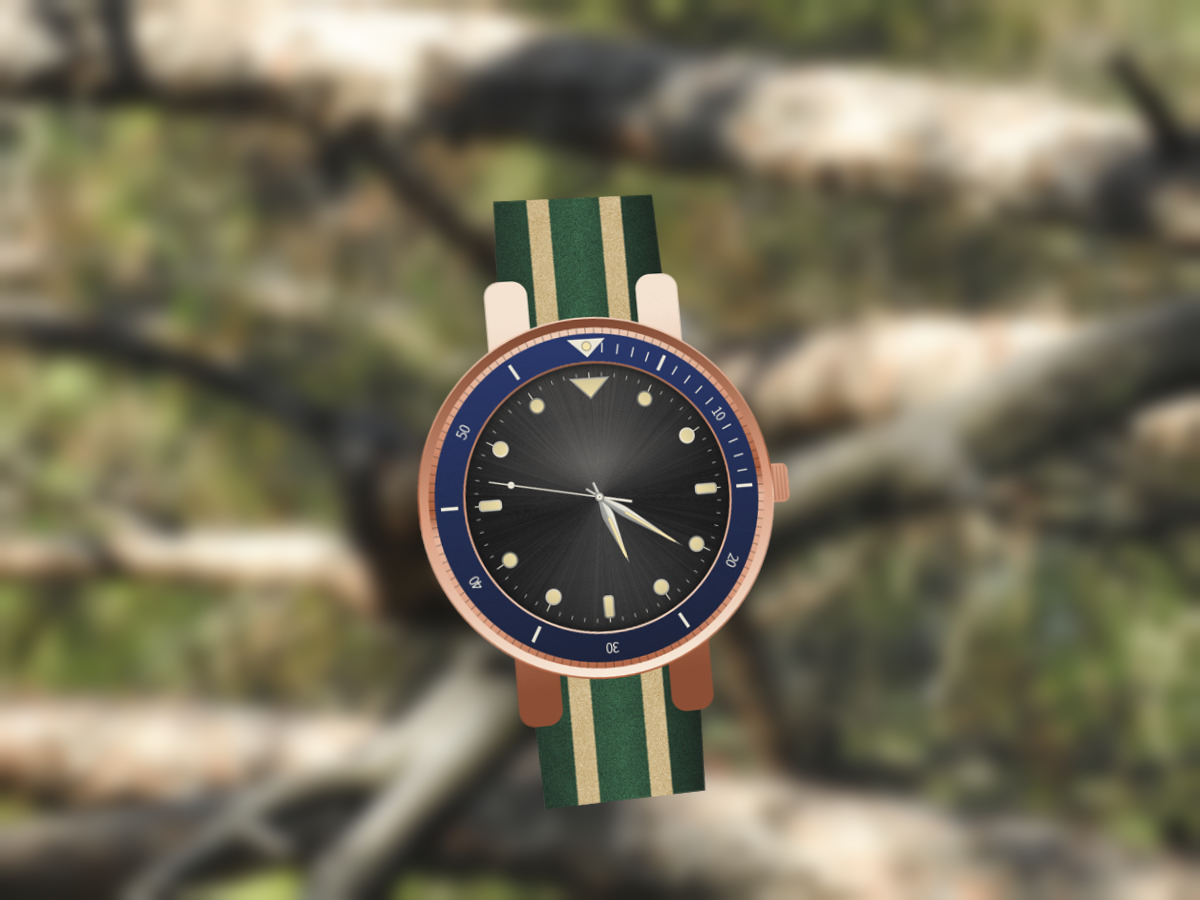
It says 5:20:47
